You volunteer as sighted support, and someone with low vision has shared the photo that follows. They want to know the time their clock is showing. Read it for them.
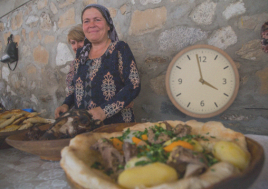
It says 3:58
